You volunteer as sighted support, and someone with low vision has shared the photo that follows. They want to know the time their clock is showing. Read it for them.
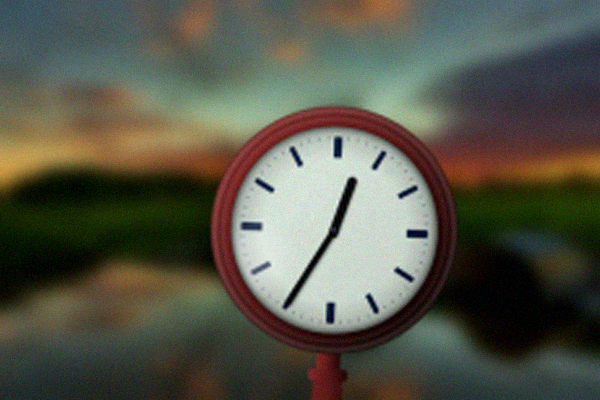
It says 12:35
